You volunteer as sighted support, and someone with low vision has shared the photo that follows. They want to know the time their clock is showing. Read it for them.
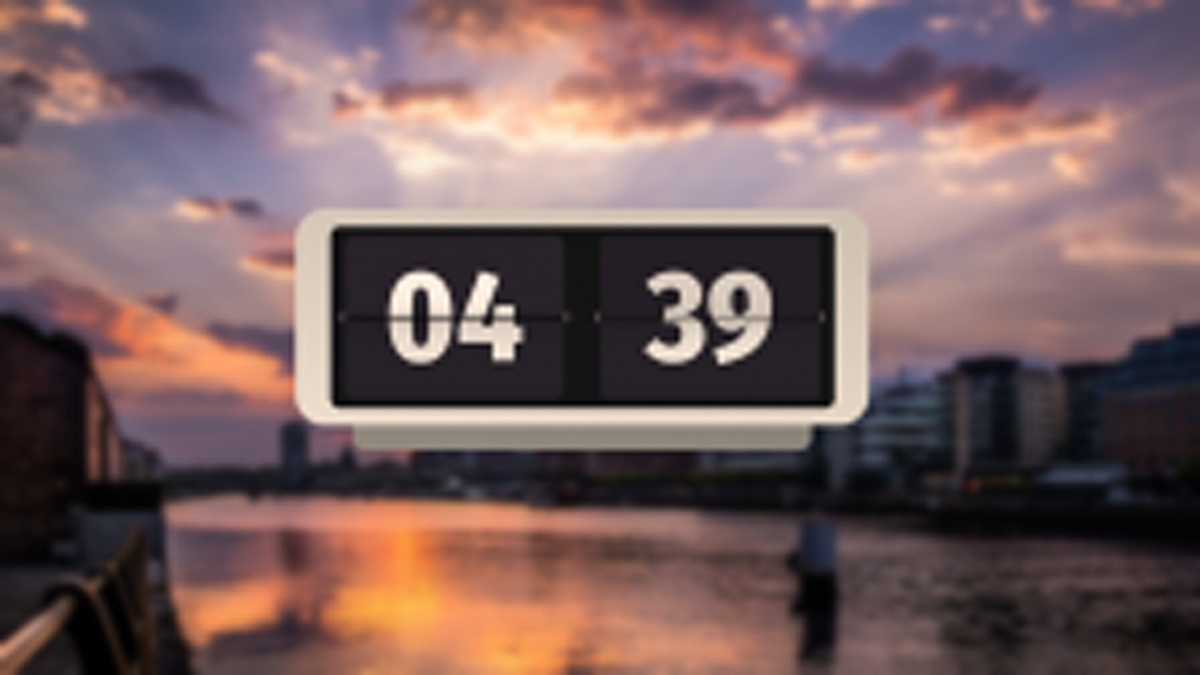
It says 4:39
